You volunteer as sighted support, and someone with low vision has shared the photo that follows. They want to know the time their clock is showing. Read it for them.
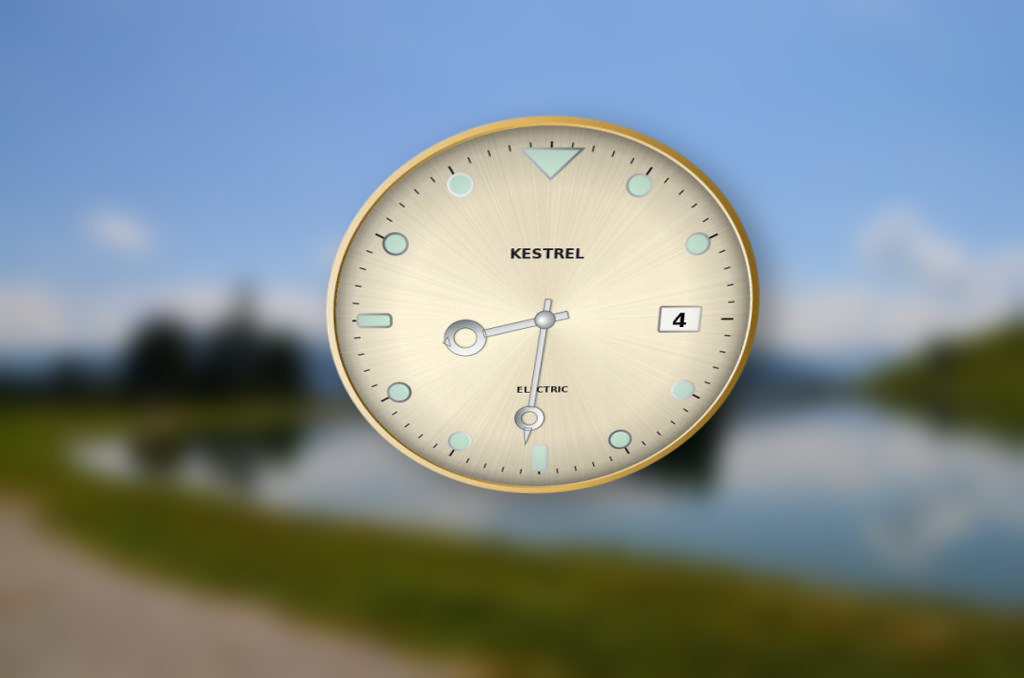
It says 8:31
